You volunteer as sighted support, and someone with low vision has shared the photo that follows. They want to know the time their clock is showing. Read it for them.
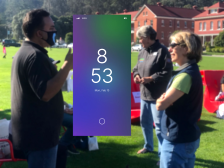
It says 8:53
